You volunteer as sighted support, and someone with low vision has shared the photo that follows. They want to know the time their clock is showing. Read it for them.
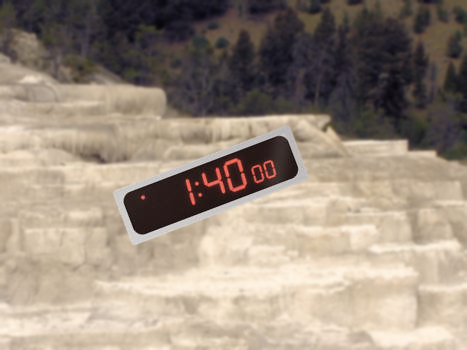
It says 1:40:00
